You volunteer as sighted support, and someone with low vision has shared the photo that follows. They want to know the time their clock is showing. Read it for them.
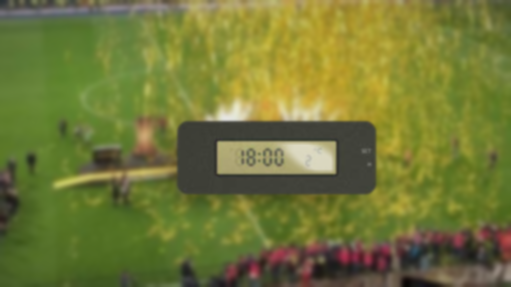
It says 18:00
